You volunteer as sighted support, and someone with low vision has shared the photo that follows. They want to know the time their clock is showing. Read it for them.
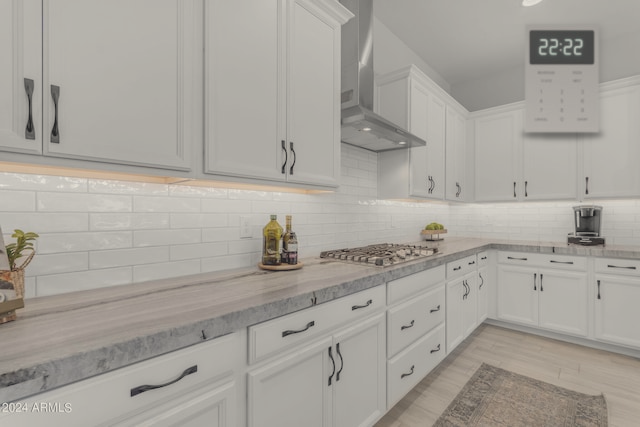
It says 22:22
